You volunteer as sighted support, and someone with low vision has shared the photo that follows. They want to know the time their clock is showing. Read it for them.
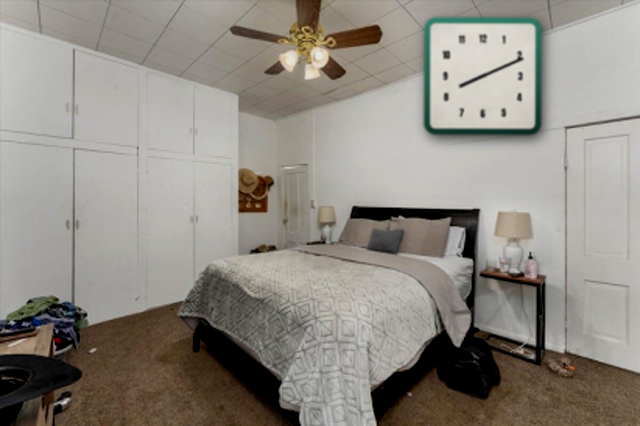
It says 8:11
